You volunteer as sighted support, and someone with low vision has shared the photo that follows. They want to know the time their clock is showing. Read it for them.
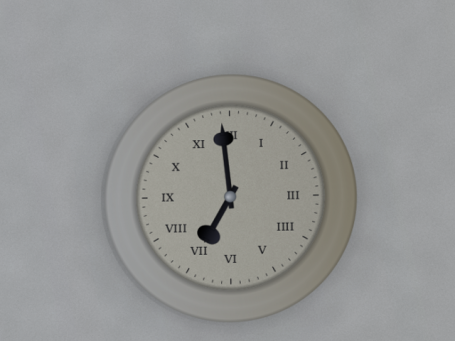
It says 6:59
